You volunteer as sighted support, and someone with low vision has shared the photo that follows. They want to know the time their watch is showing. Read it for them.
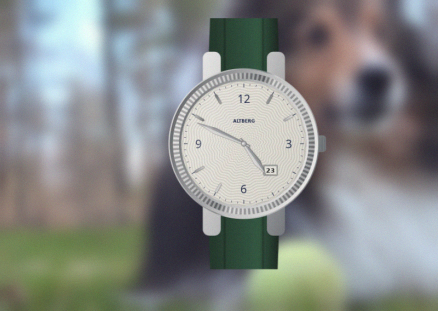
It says 4:49
